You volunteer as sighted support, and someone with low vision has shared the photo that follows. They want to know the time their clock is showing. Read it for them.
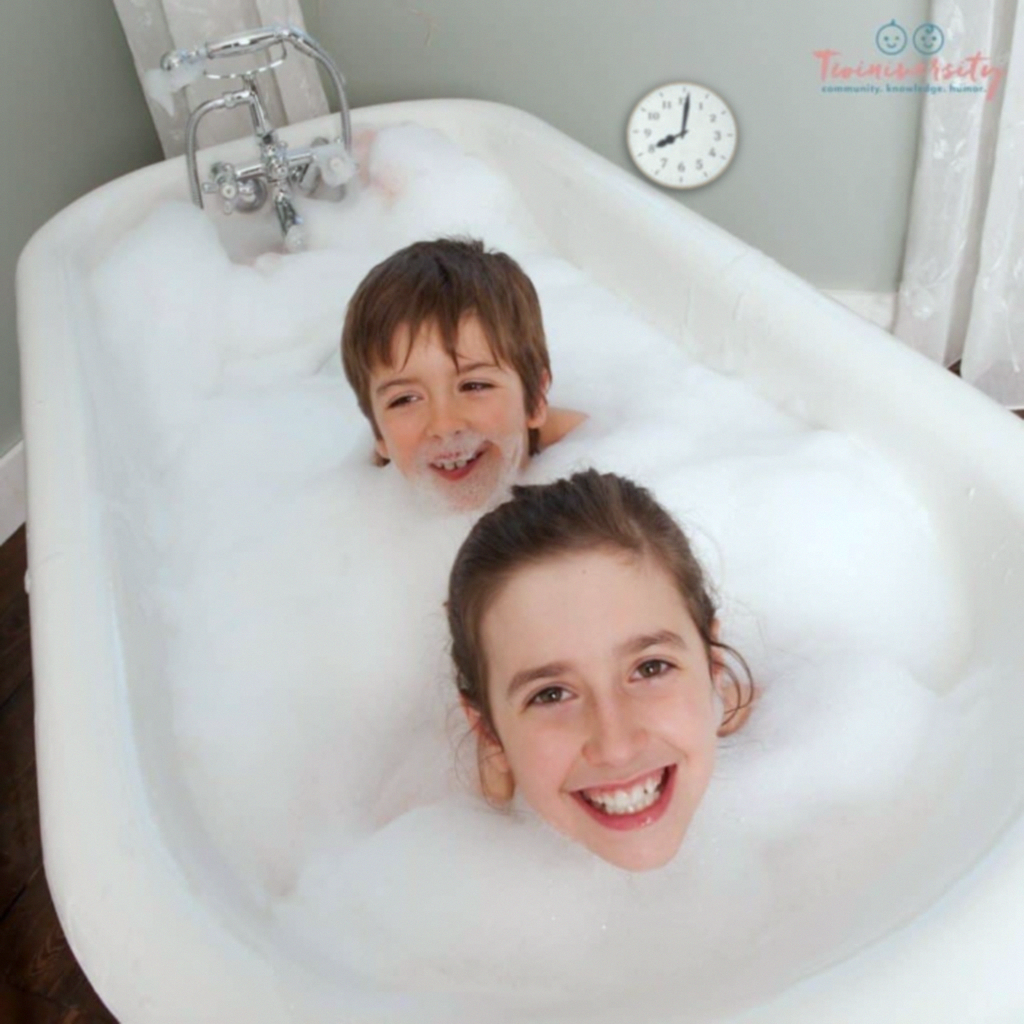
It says 8:01
